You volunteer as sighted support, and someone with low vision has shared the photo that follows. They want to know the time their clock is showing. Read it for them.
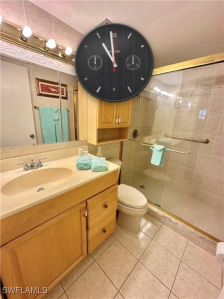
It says 10:59
